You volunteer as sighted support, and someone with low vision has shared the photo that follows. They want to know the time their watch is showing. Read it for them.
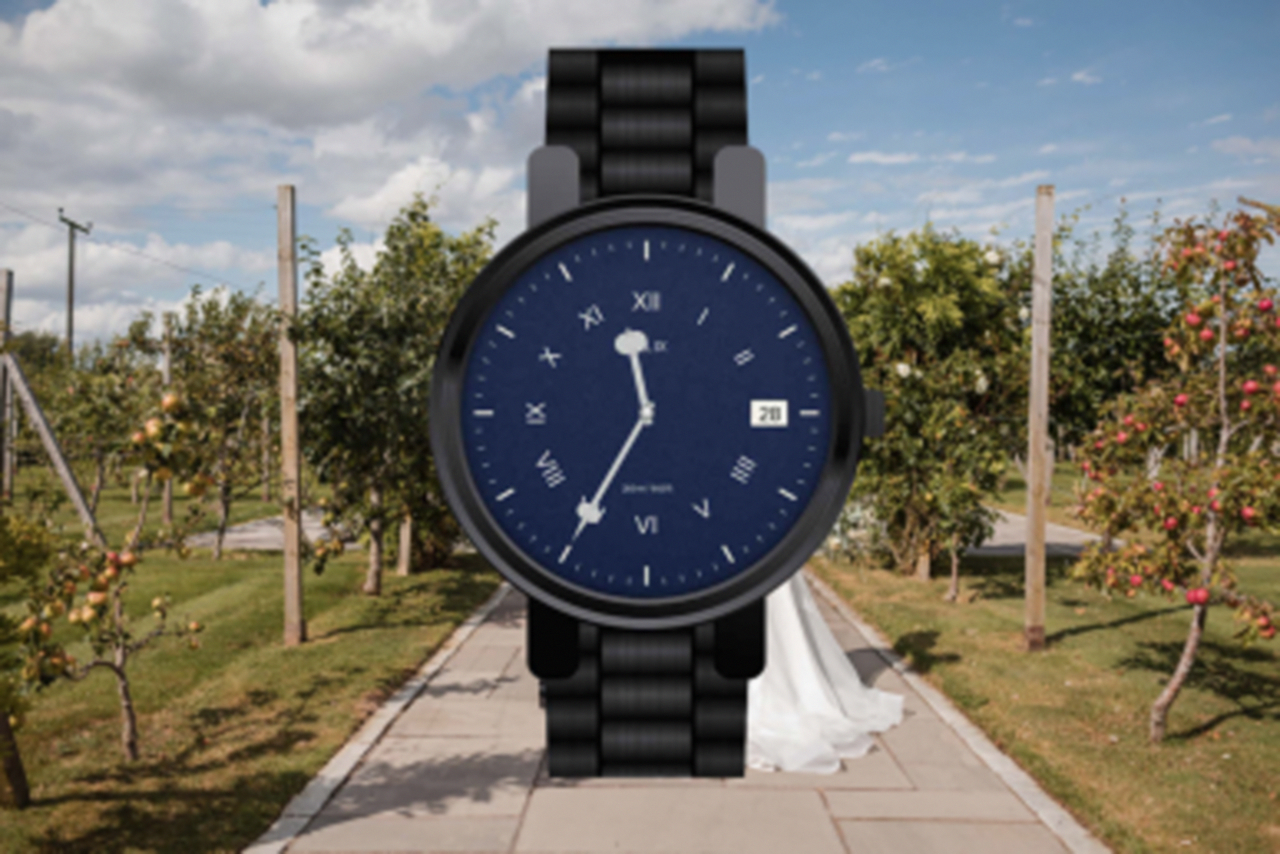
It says 11:35
